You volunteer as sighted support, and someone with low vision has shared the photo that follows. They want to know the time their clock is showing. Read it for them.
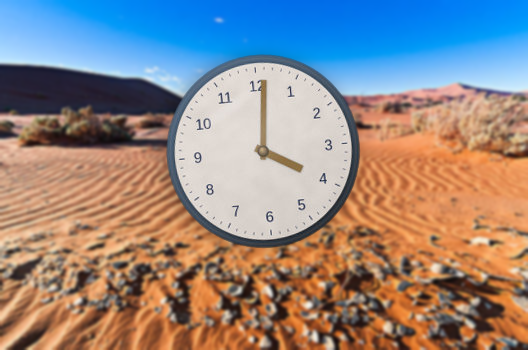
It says 4:01
